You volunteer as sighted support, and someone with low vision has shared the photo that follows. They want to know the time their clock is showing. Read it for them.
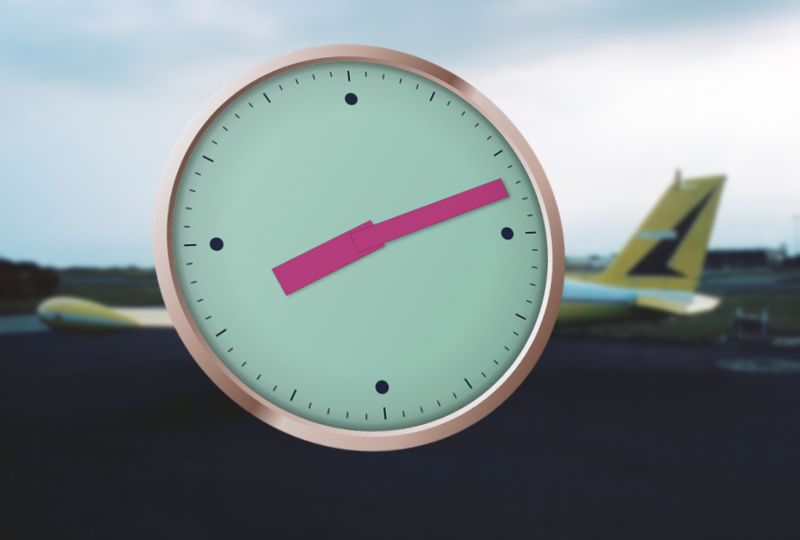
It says 8:12
